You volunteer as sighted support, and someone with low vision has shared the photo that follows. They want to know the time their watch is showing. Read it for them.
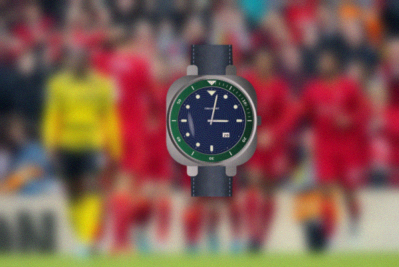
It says 3:02
